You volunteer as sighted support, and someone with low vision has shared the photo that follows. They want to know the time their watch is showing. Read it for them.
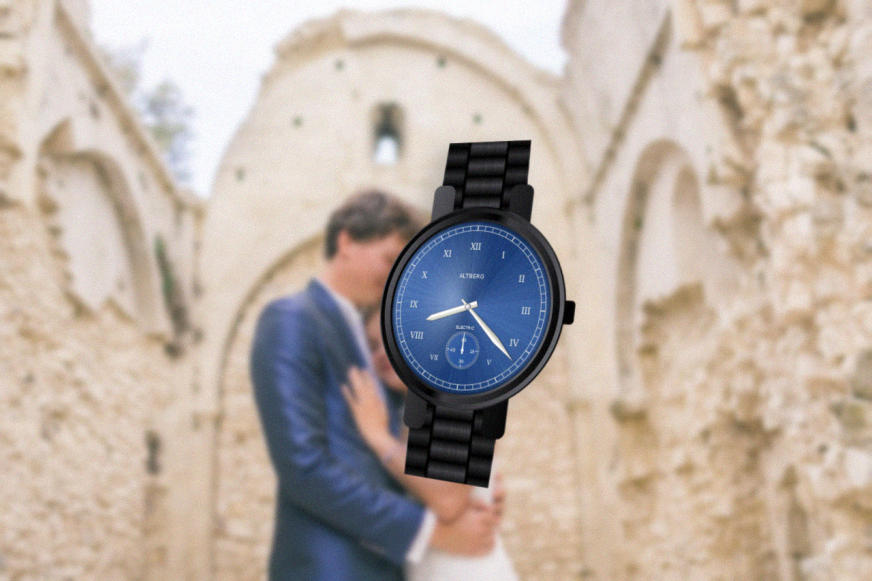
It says 8:22
